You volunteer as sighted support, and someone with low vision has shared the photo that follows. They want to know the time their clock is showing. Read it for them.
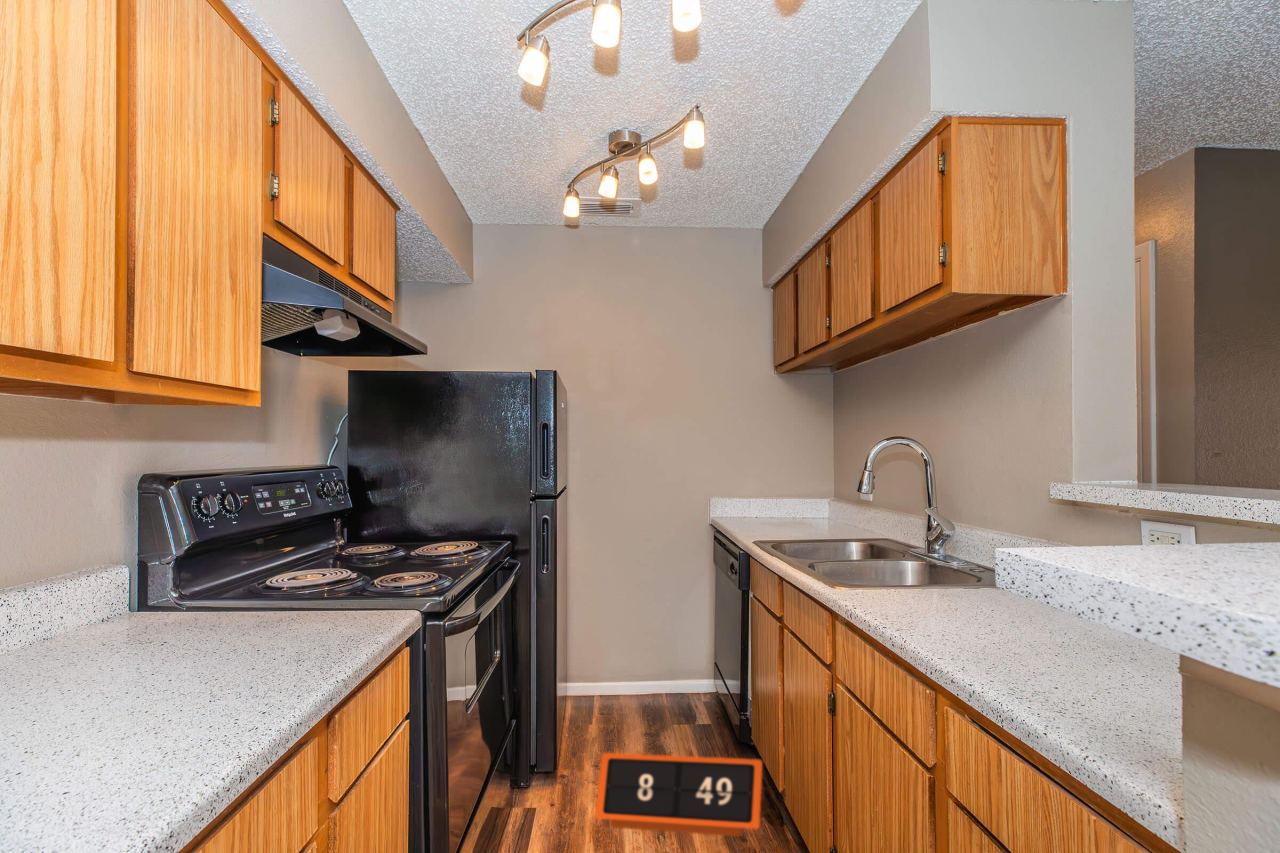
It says 8:49
